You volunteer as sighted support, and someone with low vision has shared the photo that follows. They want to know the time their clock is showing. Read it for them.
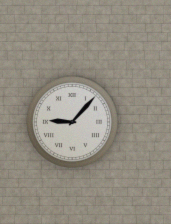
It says 9:07
